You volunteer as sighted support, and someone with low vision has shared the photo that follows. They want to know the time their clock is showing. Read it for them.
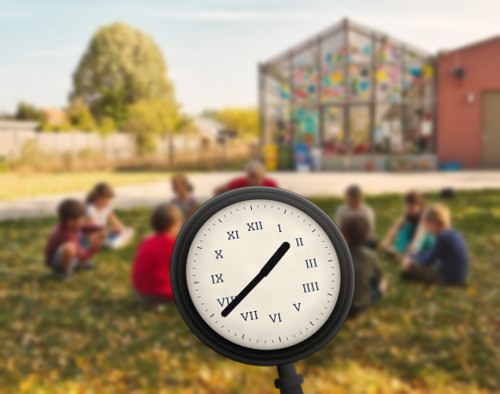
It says 1:39
